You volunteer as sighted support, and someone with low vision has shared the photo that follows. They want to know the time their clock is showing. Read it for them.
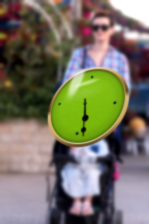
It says 5:28
